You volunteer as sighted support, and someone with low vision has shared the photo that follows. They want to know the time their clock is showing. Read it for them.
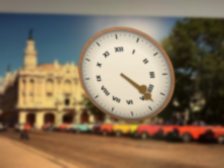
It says 4:23
